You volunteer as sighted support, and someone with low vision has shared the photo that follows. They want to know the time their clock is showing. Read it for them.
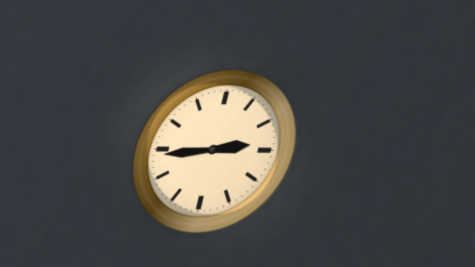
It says 2:44
